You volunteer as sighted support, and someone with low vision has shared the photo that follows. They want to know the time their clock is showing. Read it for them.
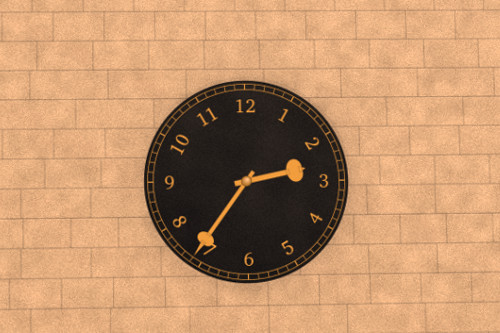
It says 2:36
